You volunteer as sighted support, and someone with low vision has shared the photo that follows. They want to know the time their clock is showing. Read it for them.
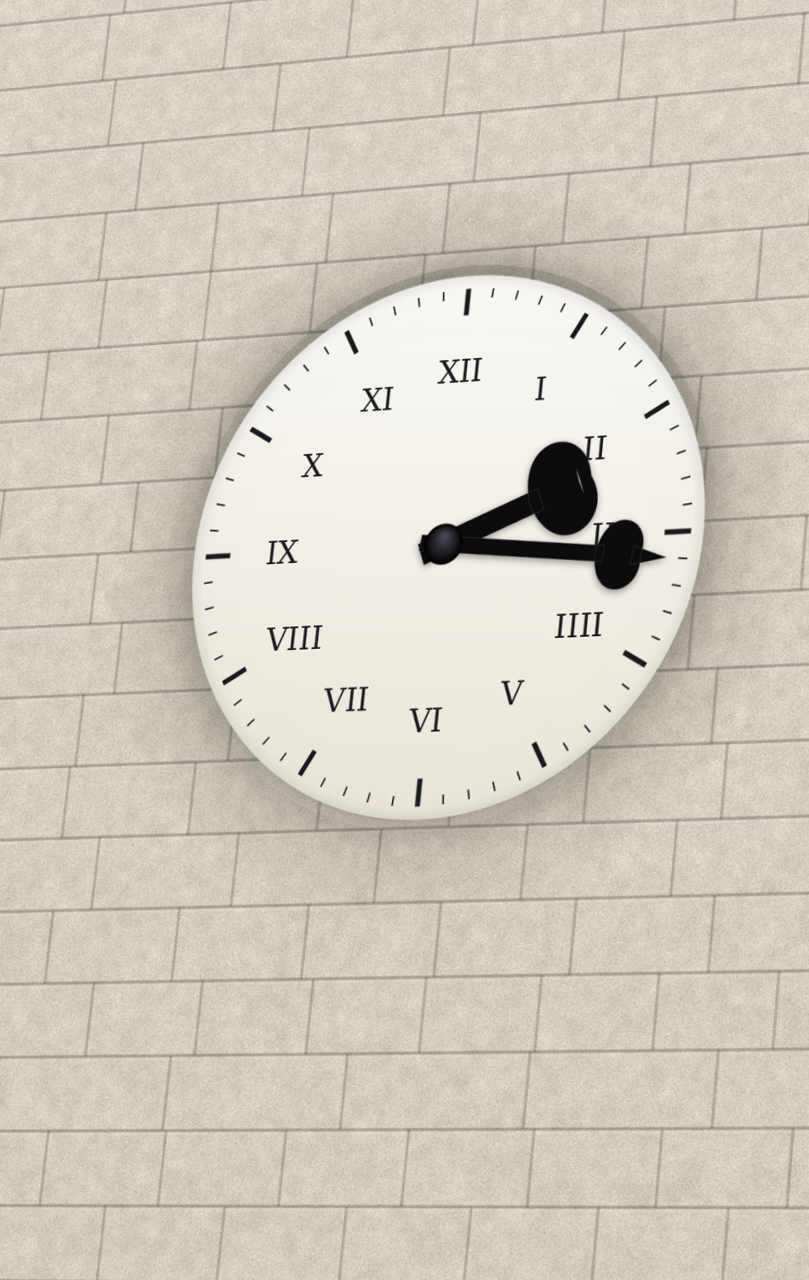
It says 2:16
